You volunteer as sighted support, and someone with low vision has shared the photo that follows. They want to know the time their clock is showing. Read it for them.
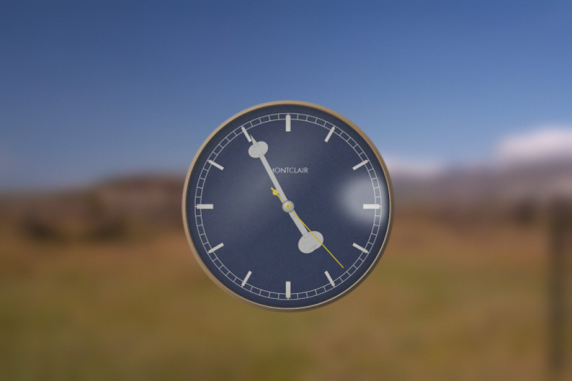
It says 4:55:23
